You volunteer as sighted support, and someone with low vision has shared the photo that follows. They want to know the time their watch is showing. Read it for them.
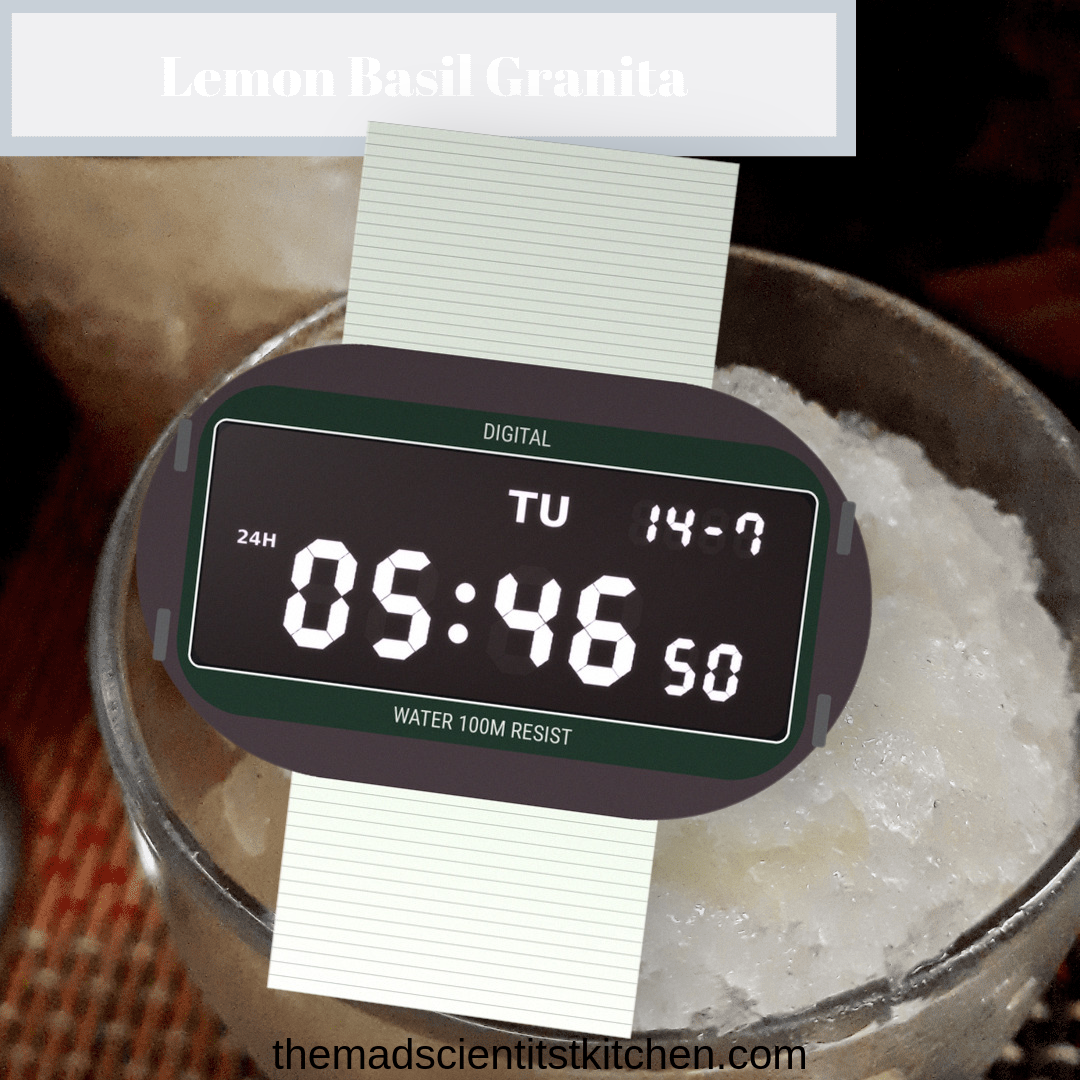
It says 5:46:50
